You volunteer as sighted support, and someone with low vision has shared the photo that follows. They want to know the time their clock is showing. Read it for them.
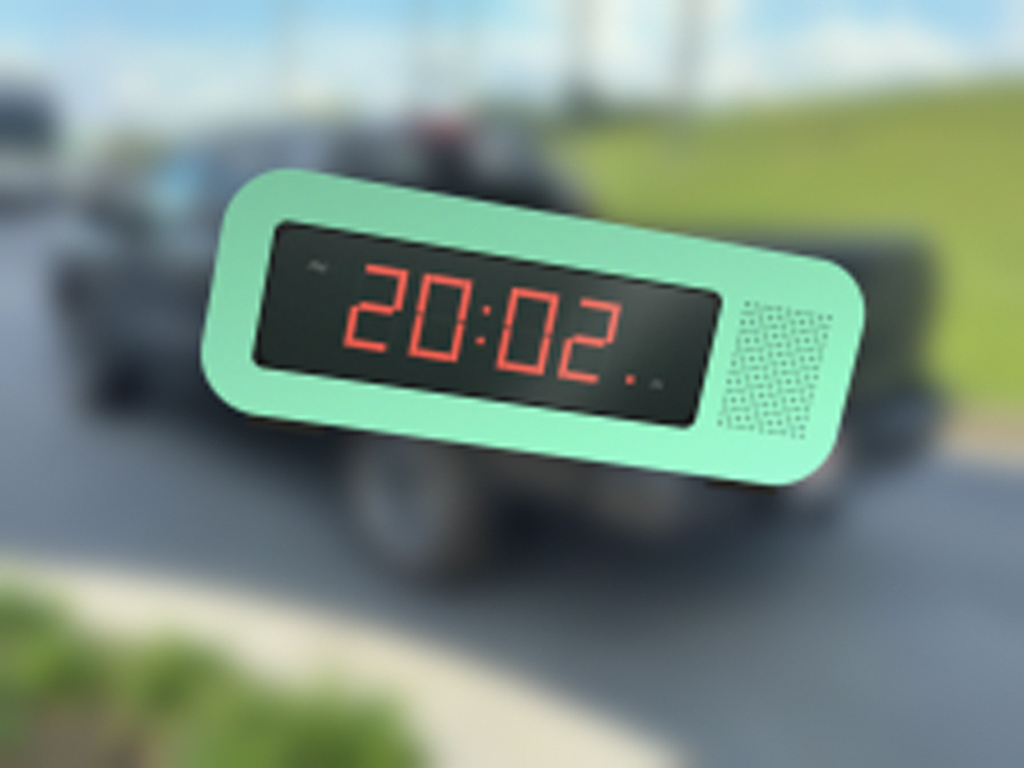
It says 20:02
